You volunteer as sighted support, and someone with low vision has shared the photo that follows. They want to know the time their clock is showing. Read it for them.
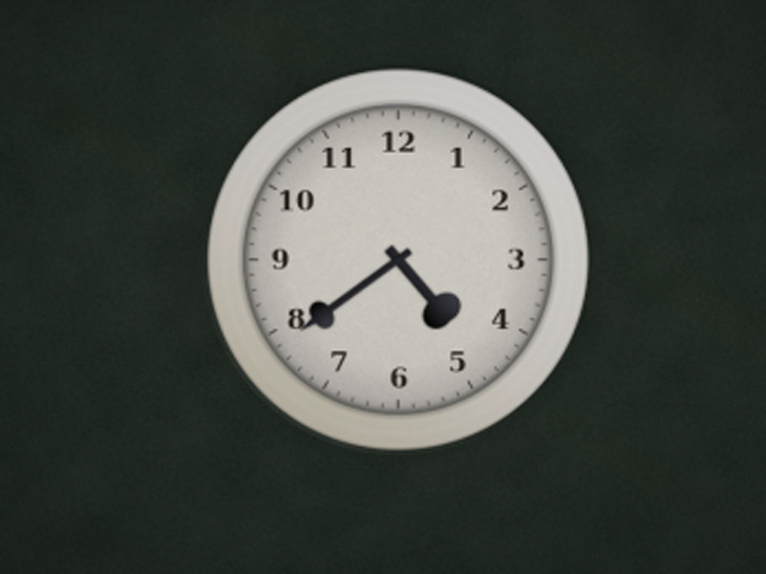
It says 4:39
